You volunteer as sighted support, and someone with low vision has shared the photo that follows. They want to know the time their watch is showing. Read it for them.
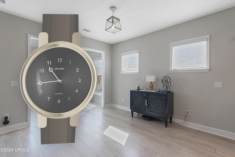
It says 10:44
